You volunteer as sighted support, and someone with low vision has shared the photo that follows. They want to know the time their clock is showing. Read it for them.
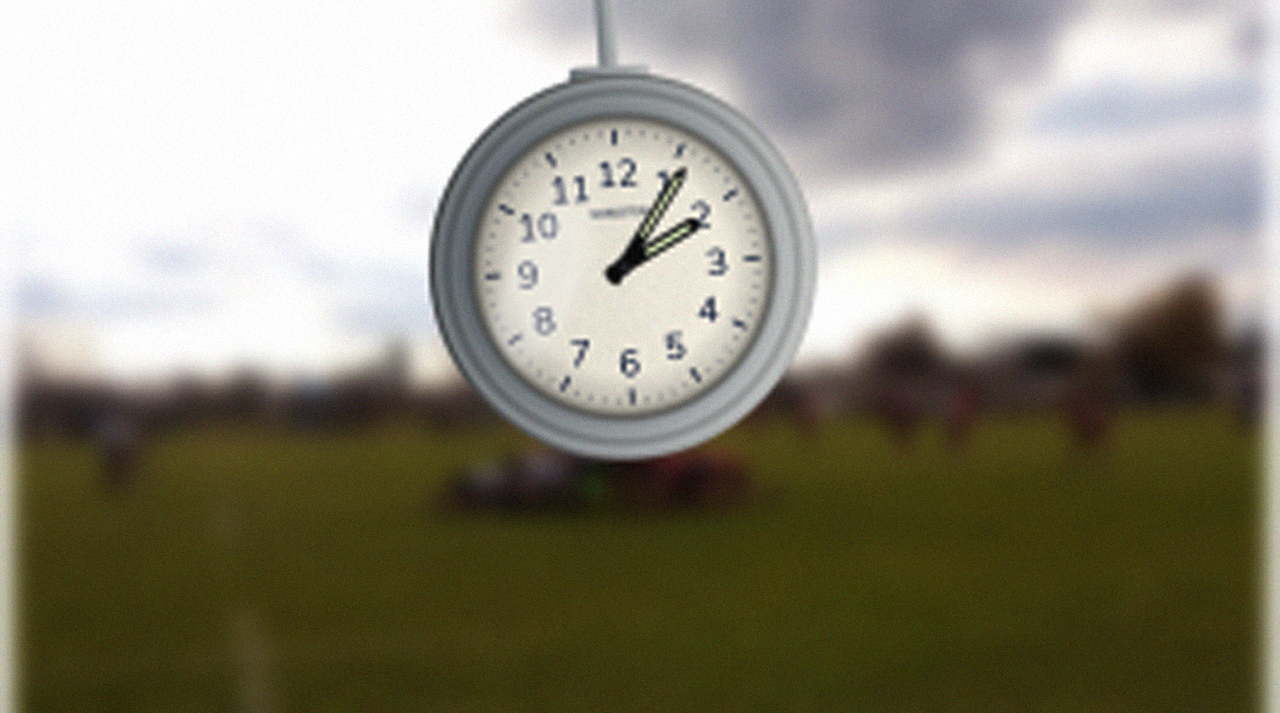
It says 2:06
